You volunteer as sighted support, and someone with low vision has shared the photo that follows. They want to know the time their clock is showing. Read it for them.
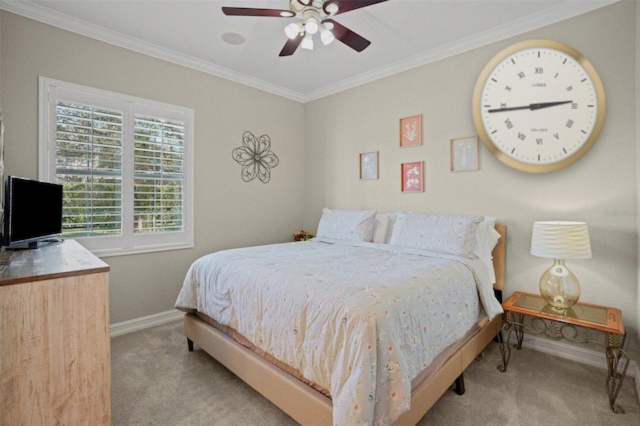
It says 2:44
